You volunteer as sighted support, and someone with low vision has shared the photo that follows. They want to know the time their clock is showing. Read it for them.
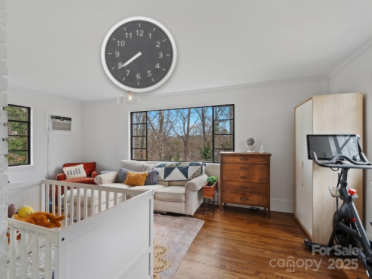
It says 7:39
